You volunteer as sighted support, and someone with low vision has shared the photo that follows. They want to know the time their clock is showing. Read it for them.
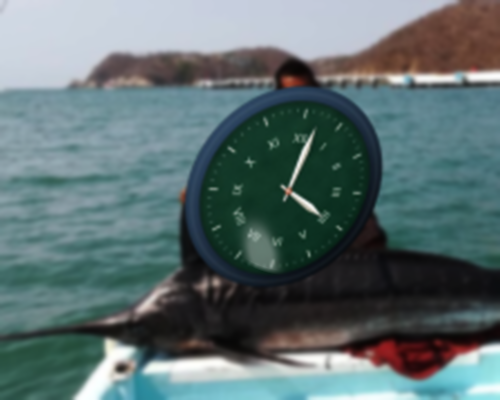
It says 4:02
